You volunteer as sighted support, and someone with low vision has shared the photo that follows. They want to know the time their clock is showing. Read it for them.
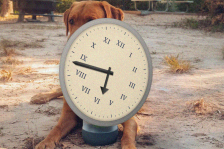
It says 5:43
